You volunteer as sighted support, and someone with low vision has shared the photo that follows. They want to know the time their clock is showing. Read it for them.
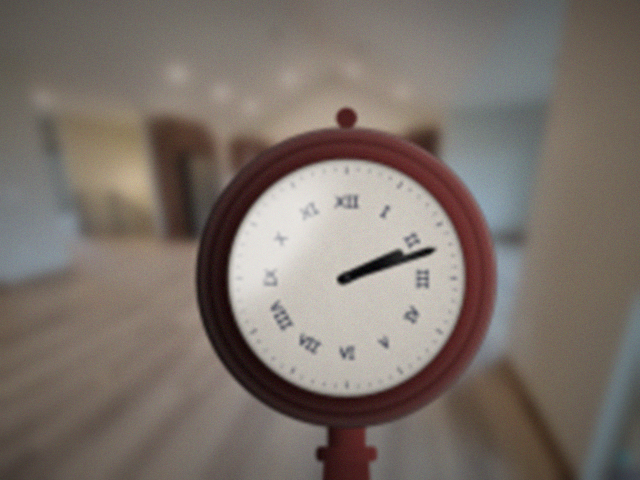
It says 2:12
